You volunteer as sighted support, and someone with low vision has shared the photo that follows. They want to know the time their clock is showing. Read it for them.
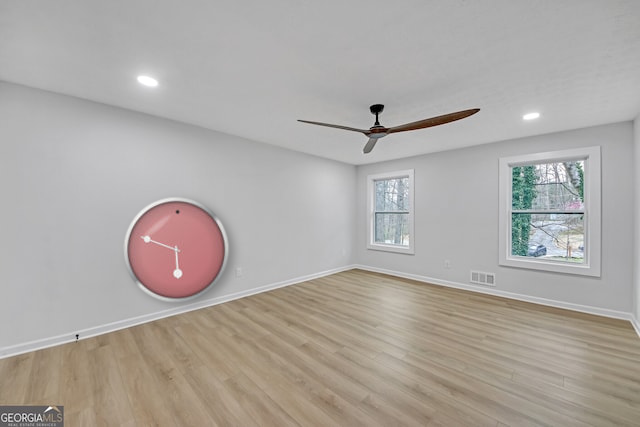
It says 5:48
